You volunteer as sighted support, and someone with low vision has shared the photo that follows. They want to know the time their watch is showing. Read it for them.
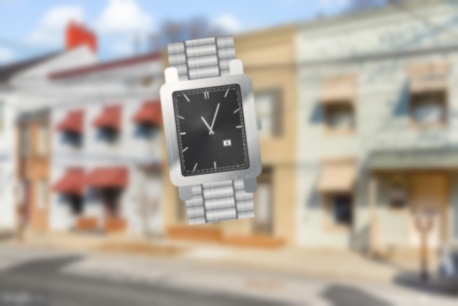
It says 11:04
